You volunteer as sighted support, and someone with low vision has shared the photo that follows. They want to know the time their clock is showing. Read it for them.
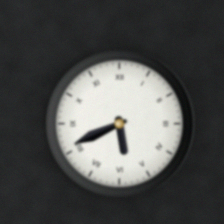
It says 5:41
